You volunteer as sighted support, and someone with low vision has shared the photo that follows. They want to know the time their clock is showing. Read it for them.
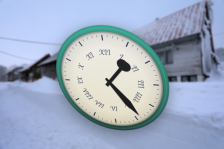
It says 1:24
